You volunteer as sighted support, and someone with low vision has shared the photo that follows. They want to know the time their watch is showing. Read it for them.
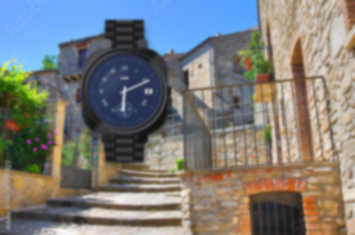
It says 6:11
